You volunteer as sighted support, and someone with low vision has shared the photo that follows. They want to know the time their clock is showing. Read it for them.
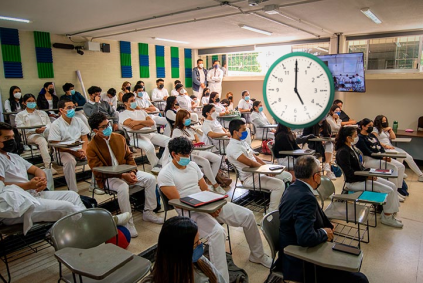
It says 5:00
